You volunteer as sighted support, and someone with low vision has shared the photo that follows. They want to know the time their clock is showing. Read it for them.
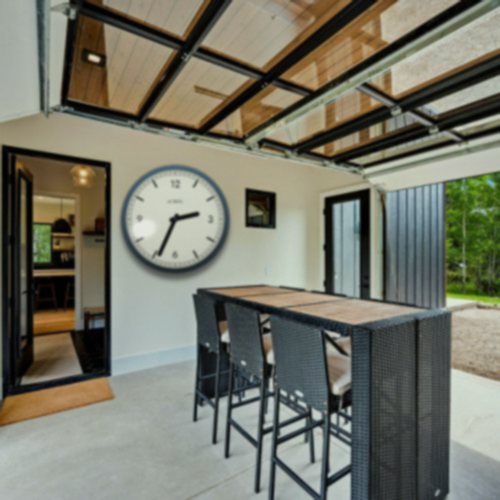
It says 2:34
